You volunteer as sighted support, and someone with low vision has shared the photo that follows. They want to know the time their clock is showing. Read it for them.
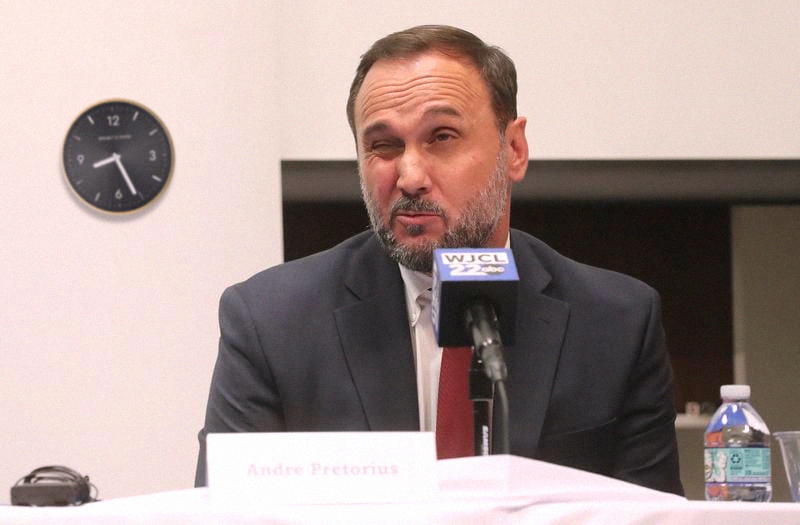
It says 8:26
